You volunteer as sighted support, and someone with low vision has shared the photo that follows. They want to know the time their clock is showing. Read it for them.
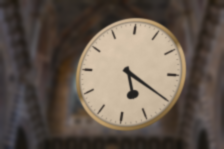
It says 5:20
